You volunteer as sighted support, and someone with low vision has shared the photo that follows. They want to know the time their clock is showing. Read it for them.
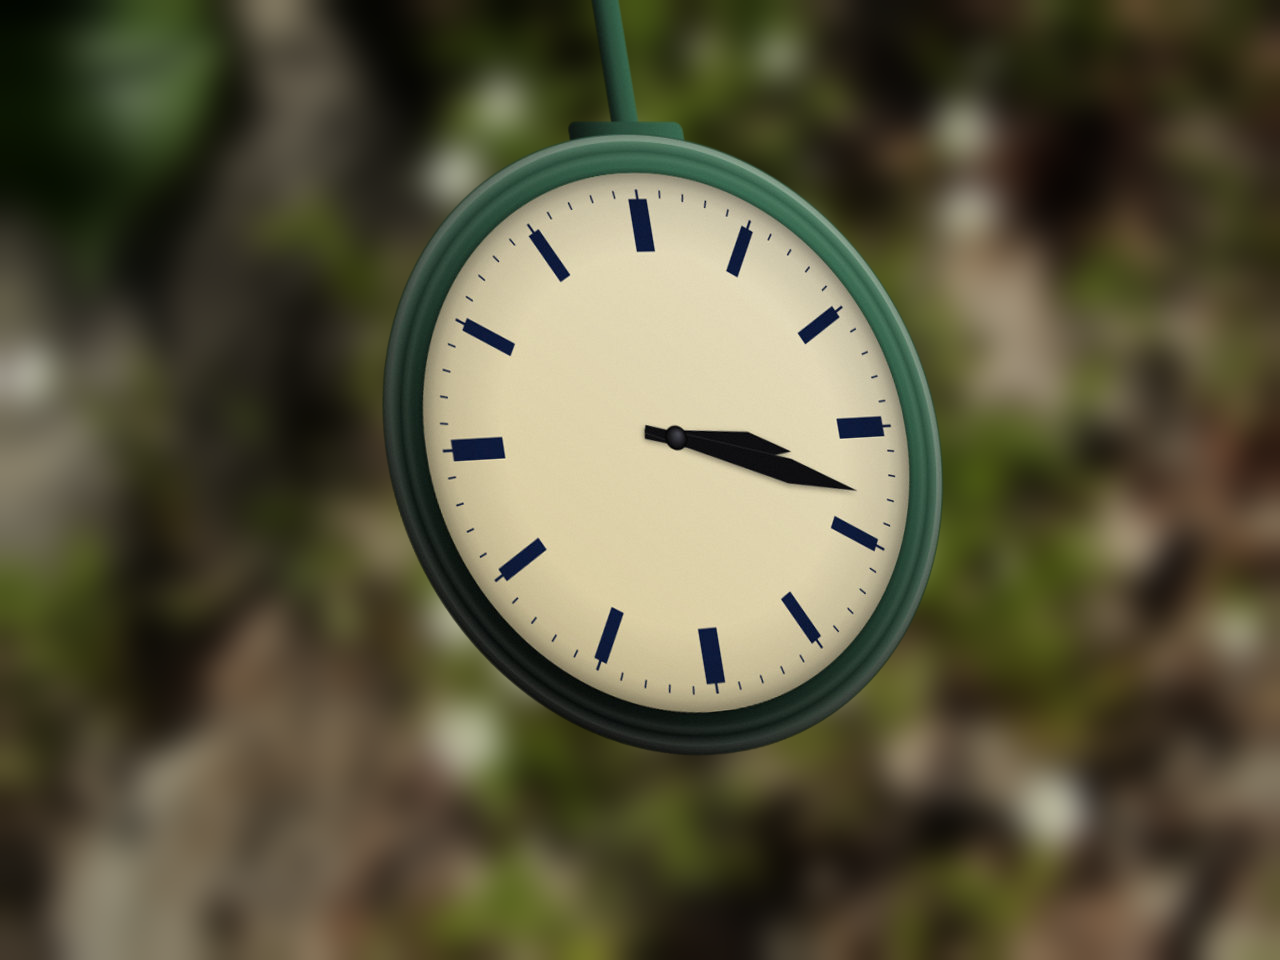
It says 3:18
